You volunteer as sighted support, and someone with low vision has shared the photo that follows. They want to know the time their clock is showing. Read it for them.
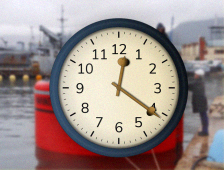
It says 12:21
